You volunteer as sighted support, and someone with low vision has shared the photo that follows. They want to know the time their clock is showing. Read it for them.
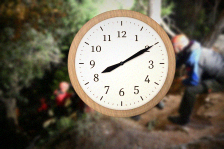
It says 8:10
